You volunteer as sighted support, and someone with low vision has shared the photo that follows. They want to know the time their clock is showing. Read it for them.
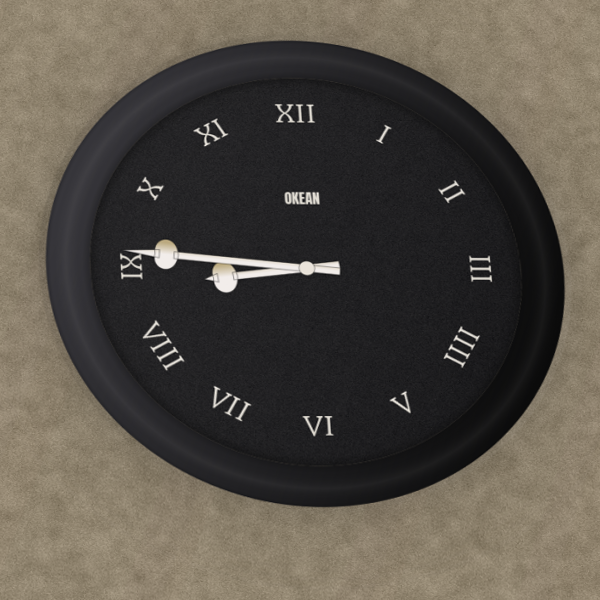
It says 8:46
